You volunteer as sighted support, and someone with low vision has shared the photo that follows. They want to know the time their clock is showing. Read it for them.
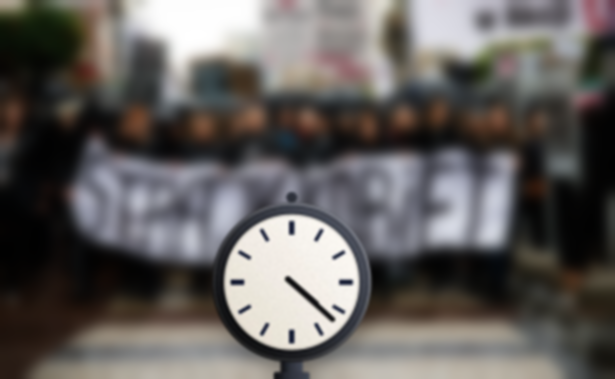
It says 4:22
